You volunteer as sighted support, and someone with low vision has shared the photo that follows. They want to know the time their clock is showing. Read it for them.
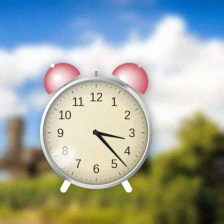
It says 3:23
